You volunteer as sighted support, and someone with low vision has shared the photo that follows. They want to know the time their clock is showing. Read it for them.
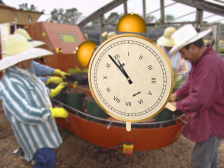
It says 11:58
